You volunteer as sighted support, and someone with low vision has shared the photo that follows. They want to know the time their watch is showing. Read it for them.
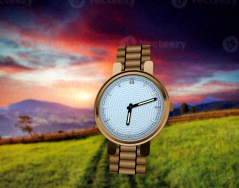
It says 6:12
